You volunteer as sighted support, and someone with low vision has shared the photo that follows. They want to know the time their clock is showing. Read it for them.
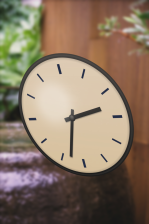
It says 2:33
